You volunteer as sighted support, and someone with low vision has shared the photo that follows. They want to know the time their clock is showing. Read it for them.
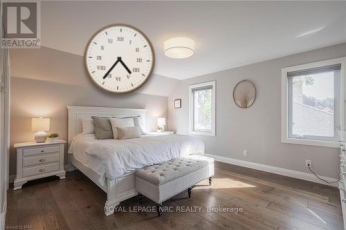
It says 4:36
